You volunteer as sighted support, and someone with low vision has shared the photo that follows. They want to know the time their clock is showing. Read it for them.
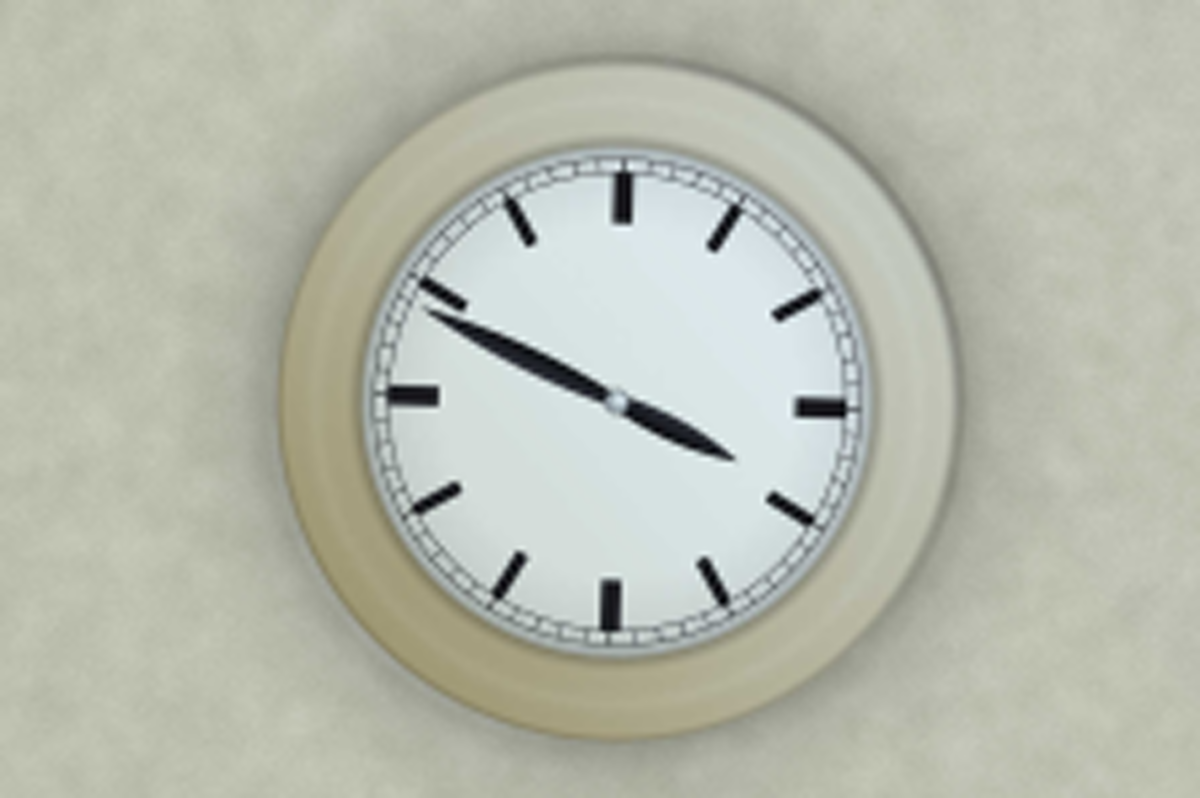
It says 3:49
